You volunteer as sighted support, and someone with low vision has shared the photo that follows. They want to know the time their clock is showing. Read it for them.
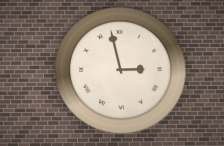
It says 2:58
